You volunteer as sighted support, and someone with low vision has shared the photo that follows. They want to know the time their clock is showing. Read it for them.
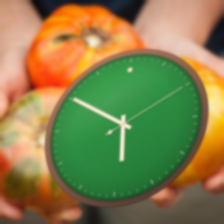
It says 5:50:10
